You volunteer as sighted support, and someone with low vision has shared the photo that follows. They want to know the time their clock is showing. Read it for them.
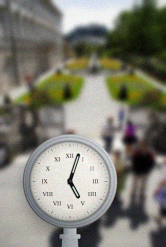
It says 5:03
